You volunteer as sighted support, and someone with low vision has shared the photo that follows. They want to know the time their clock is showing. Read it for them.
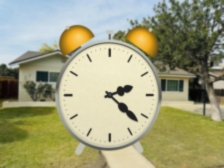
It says 2:22
